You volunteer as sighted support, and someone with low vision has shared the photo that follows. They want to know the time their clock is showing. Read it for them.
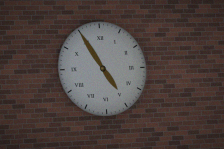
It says 4:55
